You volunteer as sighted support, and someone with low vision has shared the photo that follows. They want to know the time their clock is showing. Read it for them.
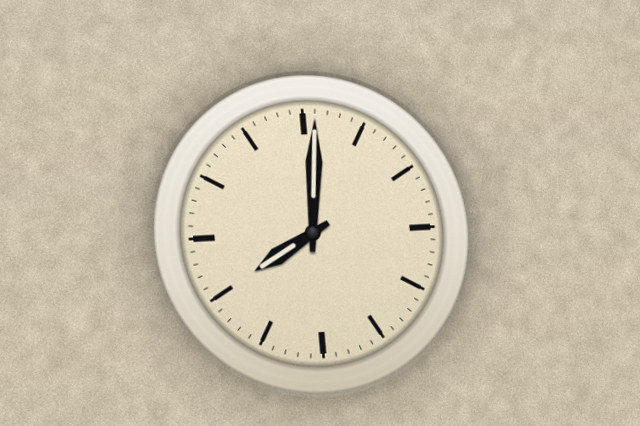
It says 8:01
